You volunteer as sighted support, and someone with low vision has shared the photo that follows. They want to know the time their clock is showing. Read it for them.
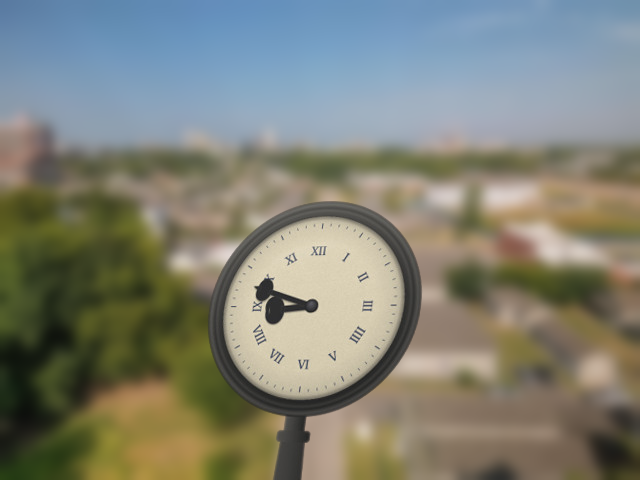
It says 8:48
